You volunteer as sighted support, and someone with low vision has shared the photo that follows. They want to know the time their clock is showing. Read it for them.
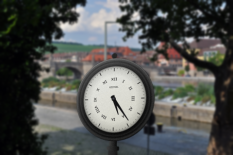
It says 5:24
